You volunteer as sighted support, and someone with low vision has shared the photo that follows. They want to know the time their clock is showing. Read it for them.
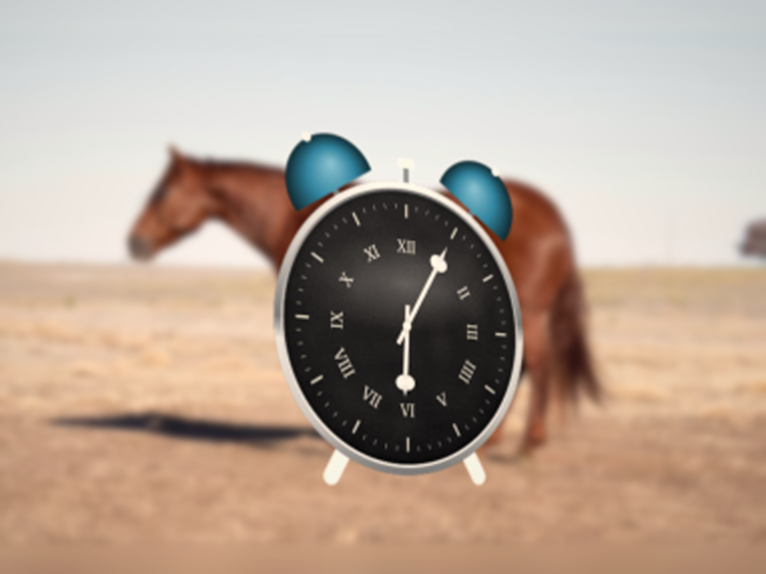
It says 6:05
